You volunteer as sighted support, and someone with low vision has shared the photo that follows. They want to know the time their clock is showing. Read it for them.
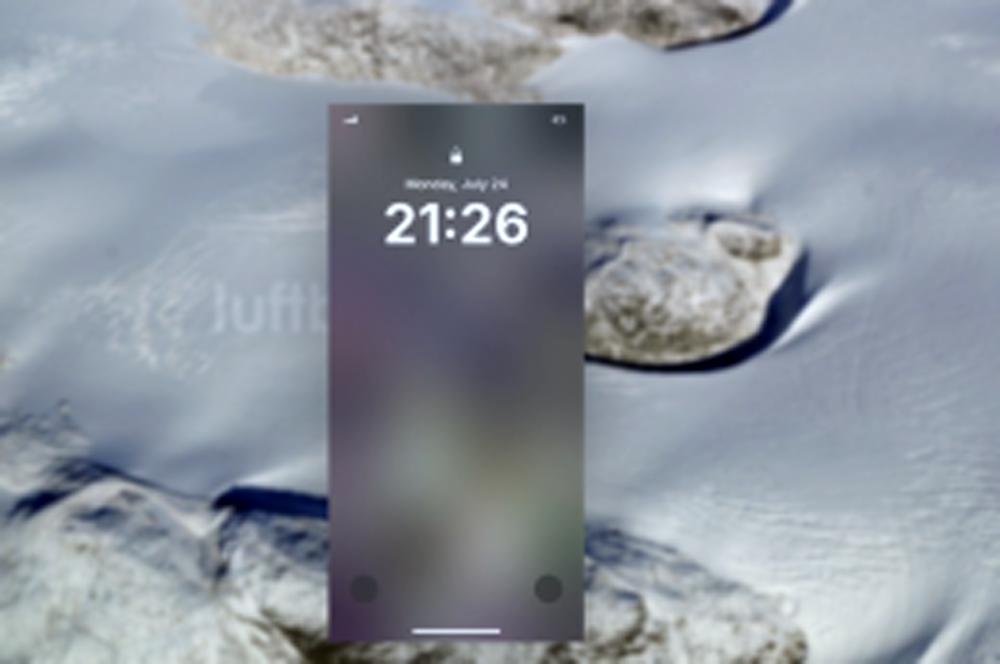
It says 21:26
